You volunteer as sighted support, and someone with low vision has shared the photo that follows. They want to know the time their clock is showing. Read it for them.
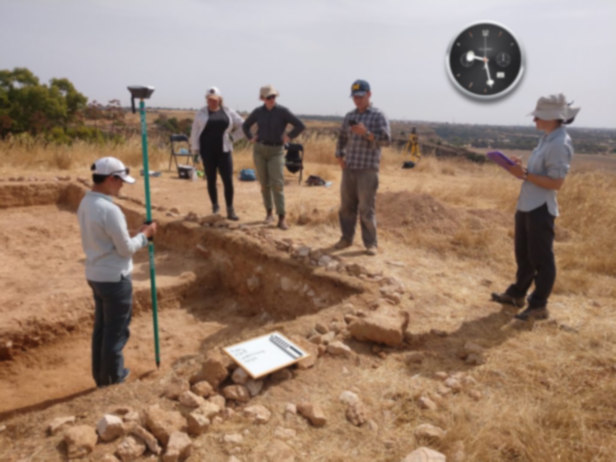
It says 9:28
